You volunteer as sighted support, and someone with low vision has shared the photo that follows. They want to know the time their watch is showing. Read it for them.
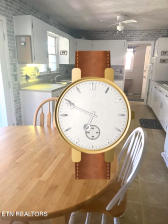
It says 6:49
